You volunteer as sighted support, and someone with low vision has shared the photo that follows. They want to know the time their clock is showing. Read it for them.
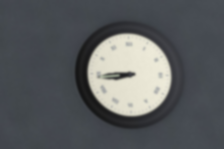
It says 8:44
